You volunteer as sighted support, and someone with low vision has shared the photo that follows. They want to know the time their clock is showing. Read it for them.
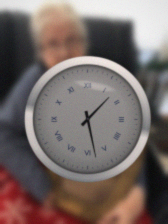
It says 1:28
